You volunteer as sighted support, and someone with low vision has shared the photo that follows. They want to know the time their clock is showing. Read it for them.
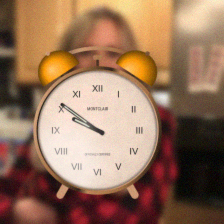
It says 9:51
